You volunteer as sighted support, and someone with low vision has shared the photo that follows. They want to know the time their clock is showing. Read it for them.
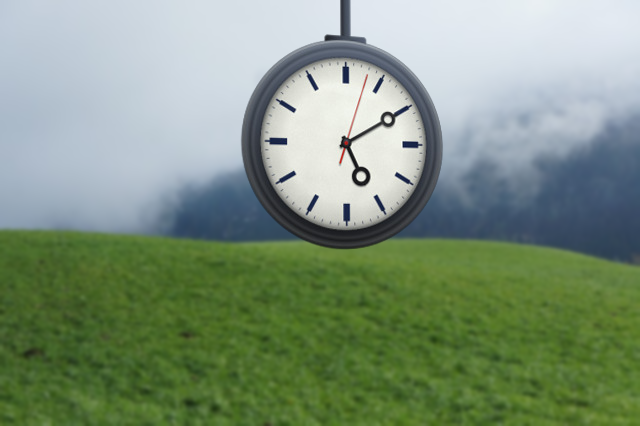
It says 5:10:03
